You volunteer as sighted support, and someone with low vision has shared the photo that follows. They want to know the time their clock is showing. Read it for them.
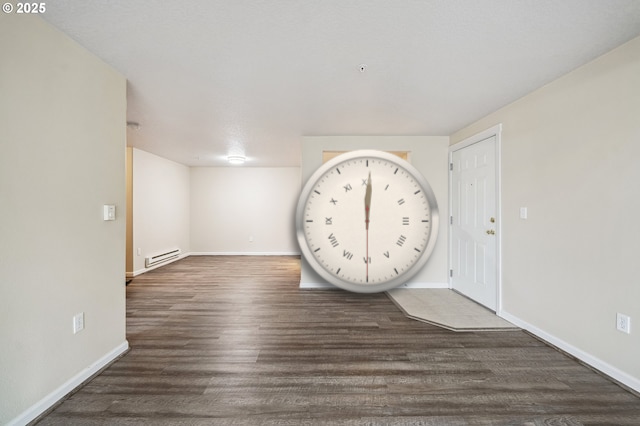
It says 12:00:30
